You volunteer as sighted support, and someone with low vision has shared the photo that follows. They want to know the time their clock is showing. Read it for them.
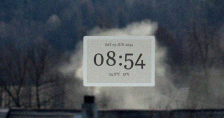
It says 8:54
